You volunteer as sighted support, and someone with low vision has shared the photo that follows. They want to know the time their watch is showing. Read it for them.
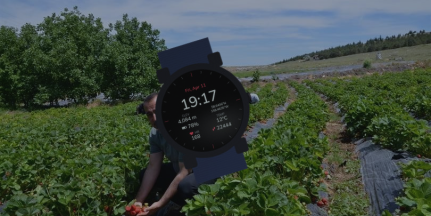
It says 19:17
